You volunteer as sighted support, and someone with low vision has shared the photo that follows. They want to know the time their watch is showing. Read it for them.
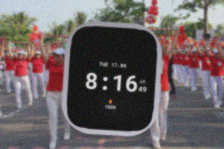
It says 8:16
